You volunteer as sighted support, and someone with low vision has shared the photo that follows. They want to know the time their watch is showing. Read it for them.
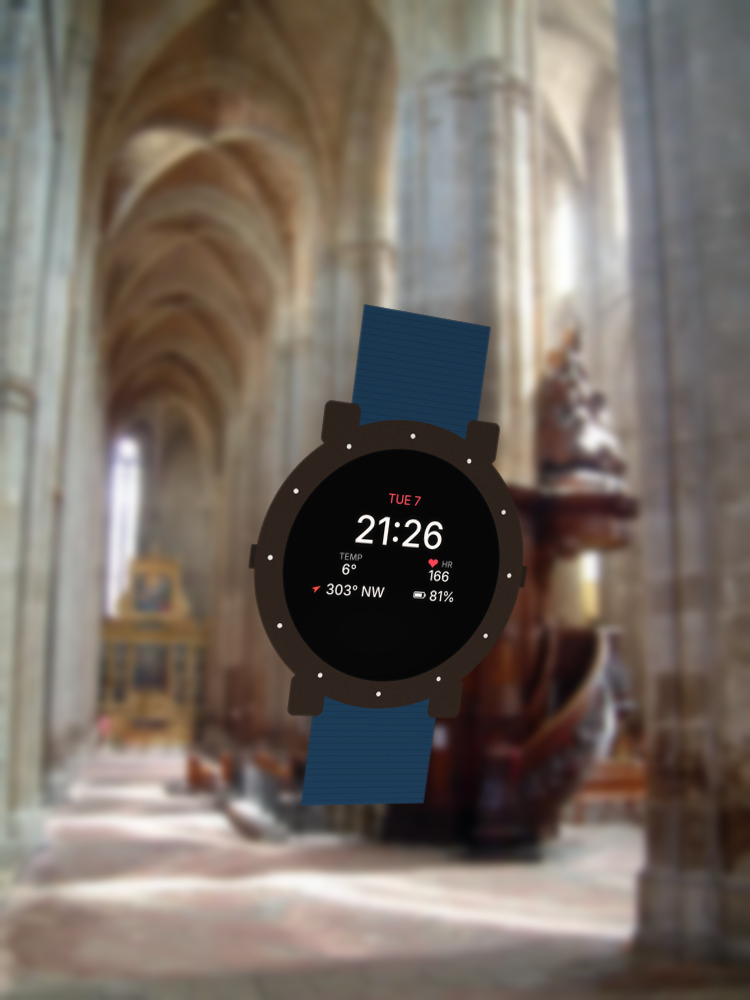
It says 21:26
